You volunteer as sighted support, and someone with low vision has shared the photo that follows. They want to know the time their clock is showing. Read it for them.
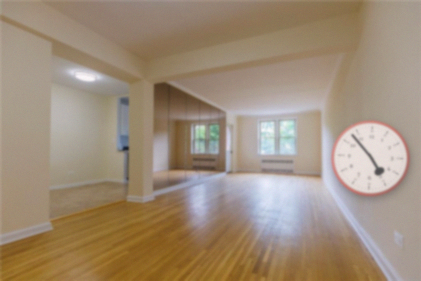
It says 4:53
